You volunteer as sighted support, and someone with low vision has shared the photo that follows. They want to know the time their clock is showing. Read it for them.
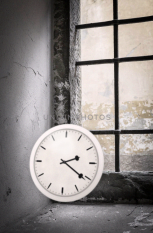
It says 2:21
